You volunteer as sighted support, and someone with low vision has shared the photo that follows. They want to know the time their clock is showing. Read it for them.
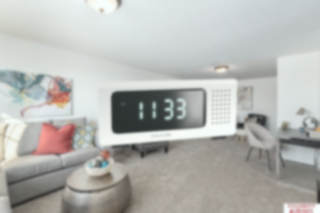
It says 11:33
